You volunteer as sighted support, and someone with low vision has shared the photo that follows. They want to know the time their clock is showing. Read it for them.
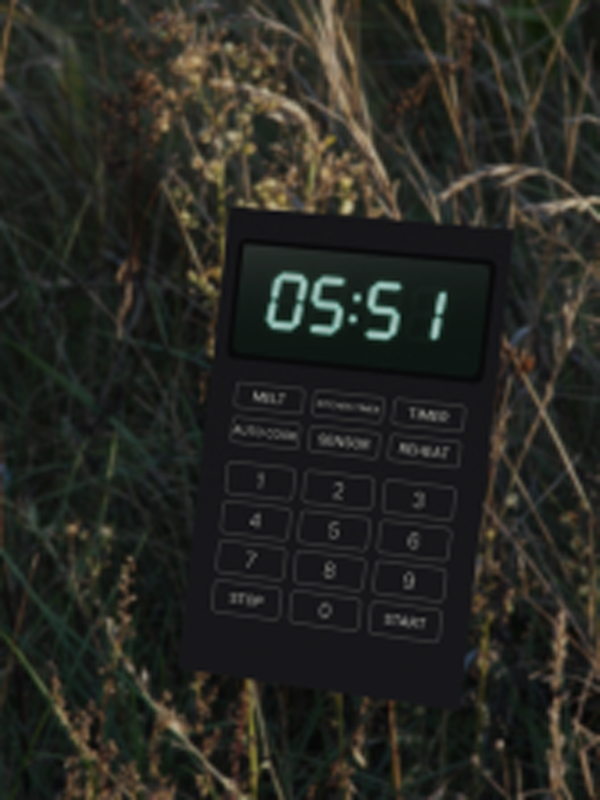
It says 5:51
